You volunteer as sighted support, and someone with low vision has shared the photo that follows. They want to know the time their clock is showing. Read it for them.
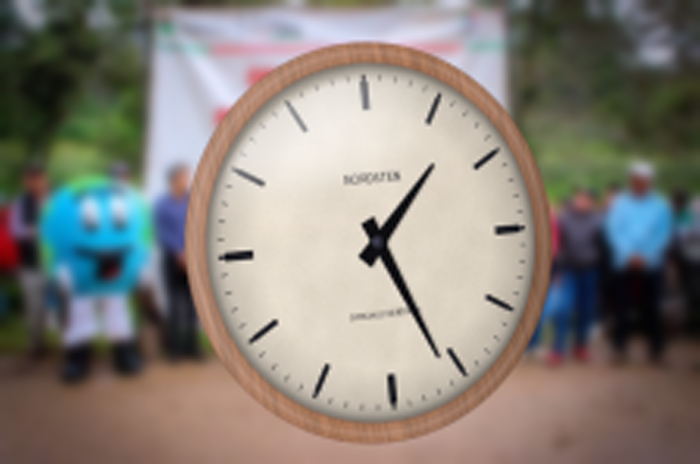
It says 1:26
